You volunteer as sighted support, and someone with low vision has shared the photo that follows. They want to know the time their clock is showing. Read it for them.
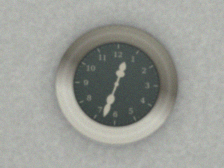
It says 12:33
